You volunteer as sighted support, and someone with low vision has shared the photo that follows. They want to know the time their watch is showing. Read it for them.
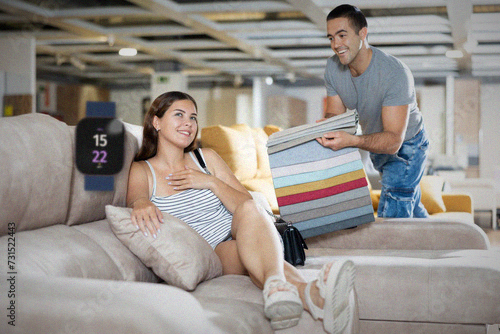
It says 15:22
